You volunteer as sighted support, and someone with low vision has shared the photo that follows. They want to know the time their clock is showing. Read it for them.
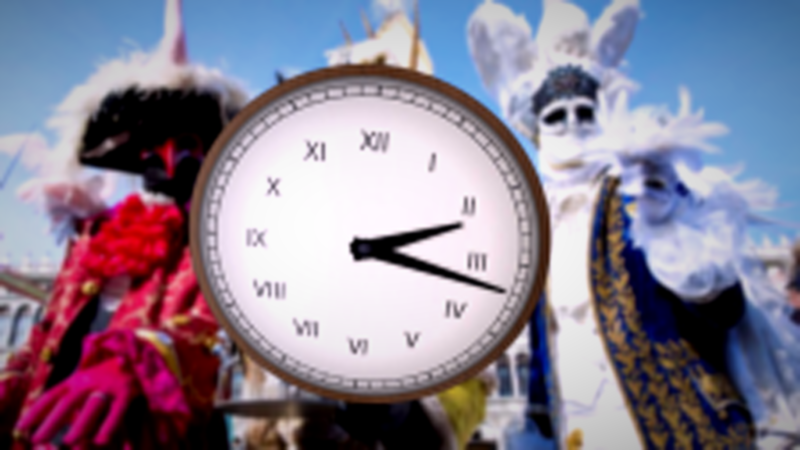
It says 2:17
